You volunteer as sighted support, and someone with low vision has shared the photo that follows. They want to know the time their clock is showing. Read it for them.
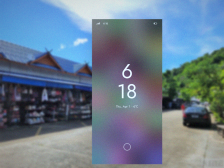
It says 6:18
